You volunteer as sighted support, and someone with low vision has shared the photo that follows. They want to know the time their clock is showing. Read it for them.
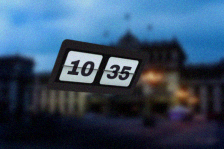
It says 10:35
